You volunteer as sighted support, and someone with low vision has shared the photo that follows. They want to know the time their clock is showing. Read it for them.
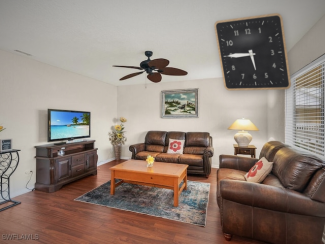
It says 5:45
